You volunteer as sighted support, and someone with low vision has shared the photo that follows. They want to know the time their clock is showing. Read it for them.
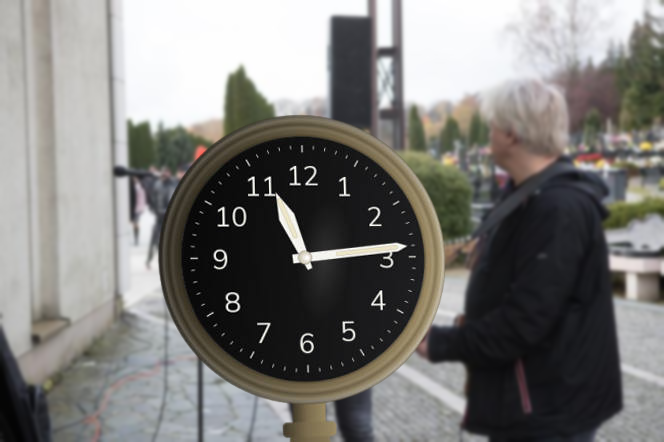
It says 11:14
